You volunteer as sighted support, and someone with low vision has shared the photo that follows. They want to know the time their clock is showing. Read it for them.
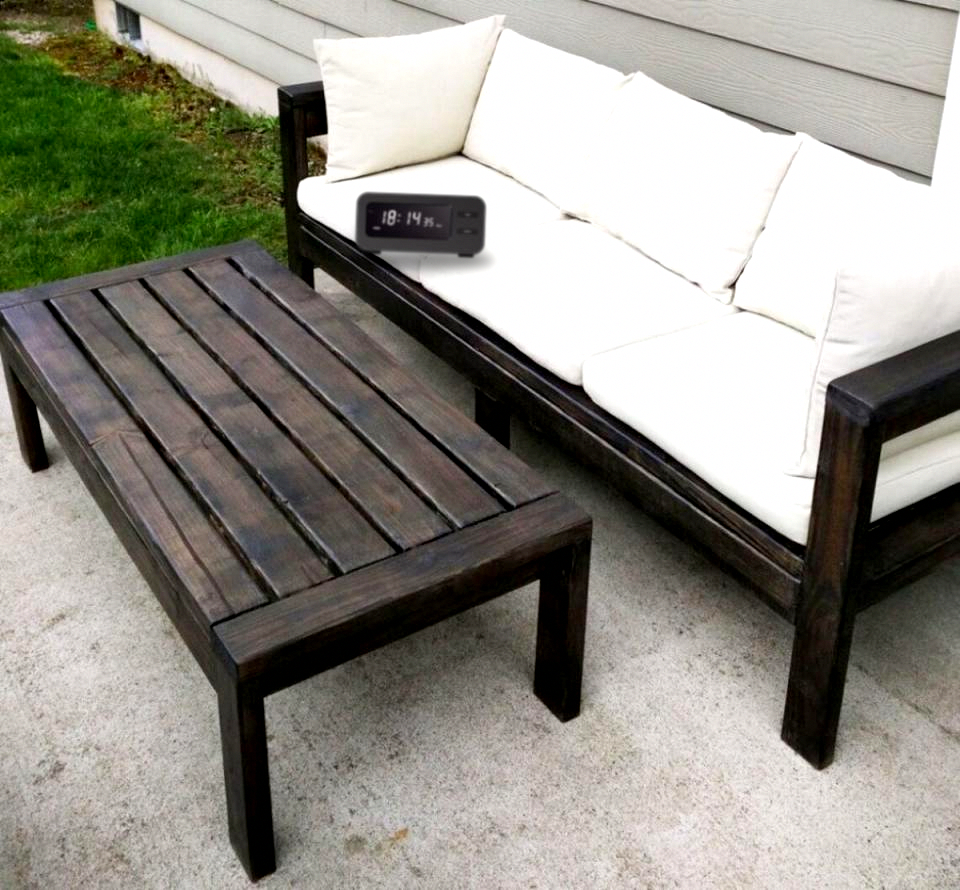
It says 18:14
